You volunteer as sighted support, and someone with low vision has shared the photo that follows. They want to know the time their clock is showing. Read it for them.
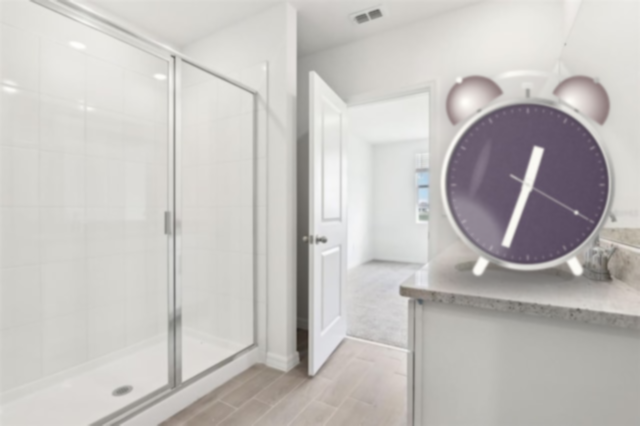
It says 12:33:20
